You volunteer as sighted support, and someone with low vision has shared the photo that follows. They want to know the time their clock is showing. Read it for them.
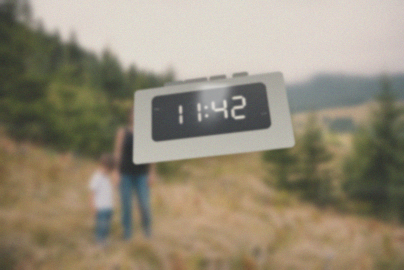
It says 11:42
